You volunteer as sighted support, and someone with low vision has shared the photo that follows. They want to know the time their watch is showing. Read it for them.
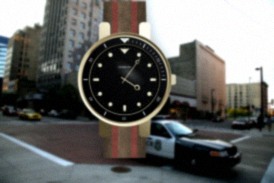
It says 4:06
